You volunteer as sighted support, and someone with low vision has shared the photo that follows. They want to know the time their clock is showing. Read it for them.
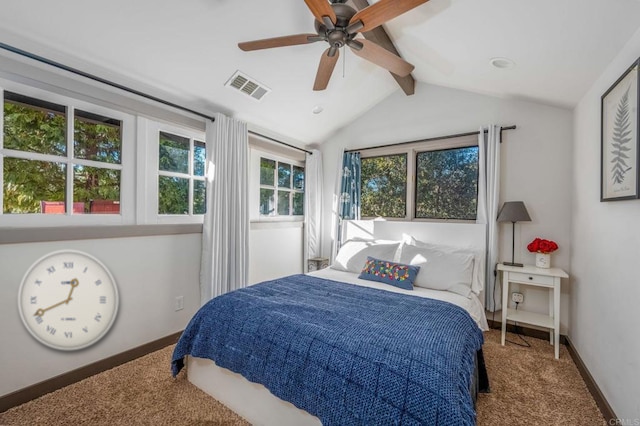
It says 12:41
